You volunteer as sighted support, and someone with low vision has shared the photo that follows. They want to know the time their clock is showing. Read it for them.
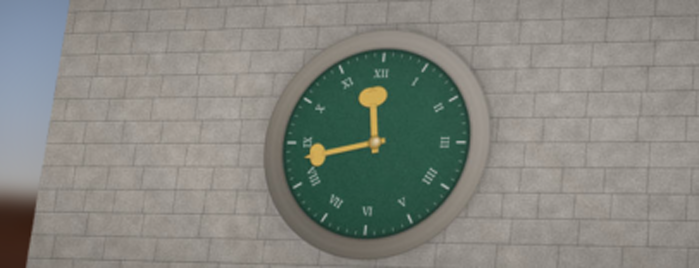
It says 11:43
